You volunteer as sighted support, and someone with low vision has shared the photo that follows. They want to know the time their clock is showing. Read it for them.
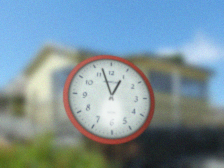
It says 12:57
